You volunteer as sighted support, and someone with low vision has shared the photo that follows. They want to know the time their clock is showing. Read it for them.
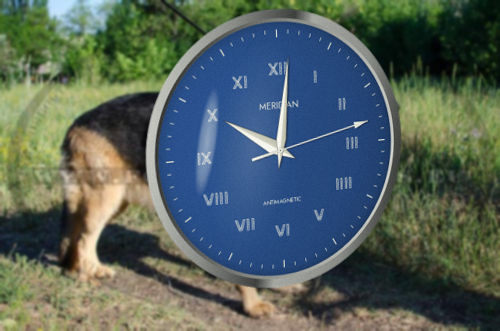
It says 10:01:13
